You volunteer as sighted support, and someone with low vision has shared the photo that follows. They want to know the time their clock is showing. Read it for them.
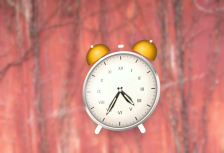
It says 4:35
